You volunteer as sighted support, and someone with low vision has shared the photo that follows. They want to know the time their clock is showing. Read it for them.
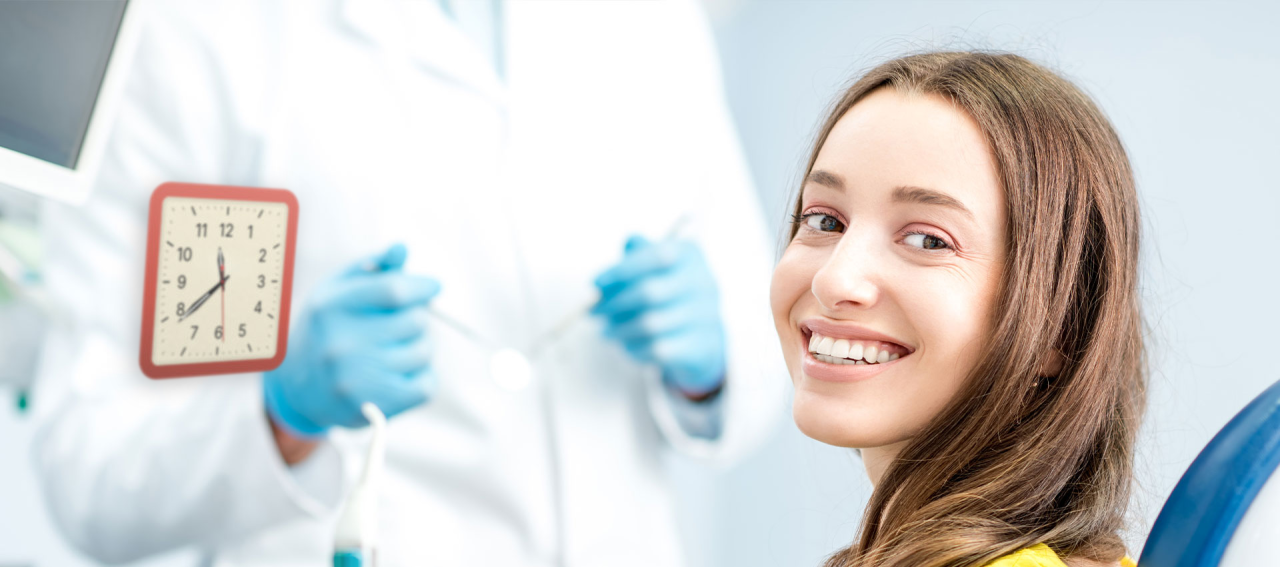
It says 11:38:29
